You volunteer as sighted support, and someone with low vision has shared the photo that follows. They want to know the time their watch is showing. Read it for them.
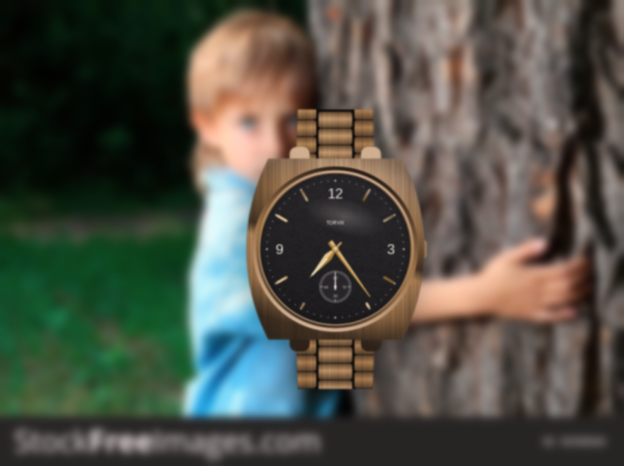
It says 7:24
